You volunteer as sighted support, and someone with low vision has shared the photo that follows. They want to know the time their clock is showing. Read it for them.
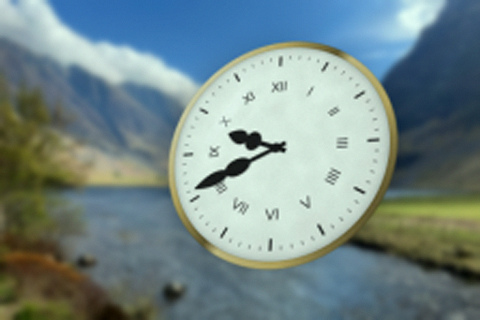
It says 9:41
